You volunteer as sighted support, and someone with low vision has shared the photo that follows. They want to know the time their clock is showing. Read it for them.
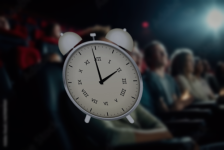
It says 1:59
